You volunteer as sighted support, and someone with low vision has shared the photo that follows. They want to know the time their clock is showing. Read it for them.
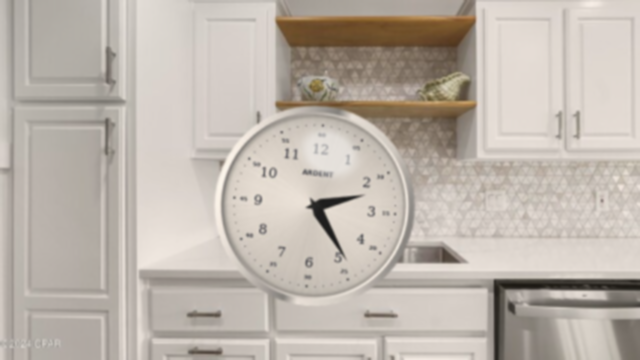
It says 2:24
